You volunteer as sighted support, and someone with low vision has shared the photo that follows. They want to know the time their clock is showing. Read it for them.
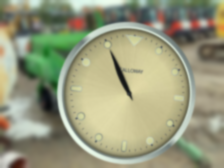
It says 10:55
